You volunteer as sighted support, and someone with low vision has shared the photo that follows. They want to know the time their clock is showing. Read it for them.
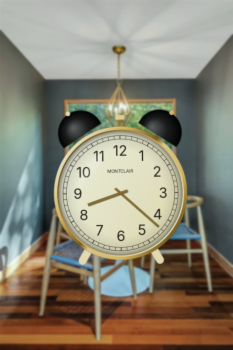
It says 8:22
